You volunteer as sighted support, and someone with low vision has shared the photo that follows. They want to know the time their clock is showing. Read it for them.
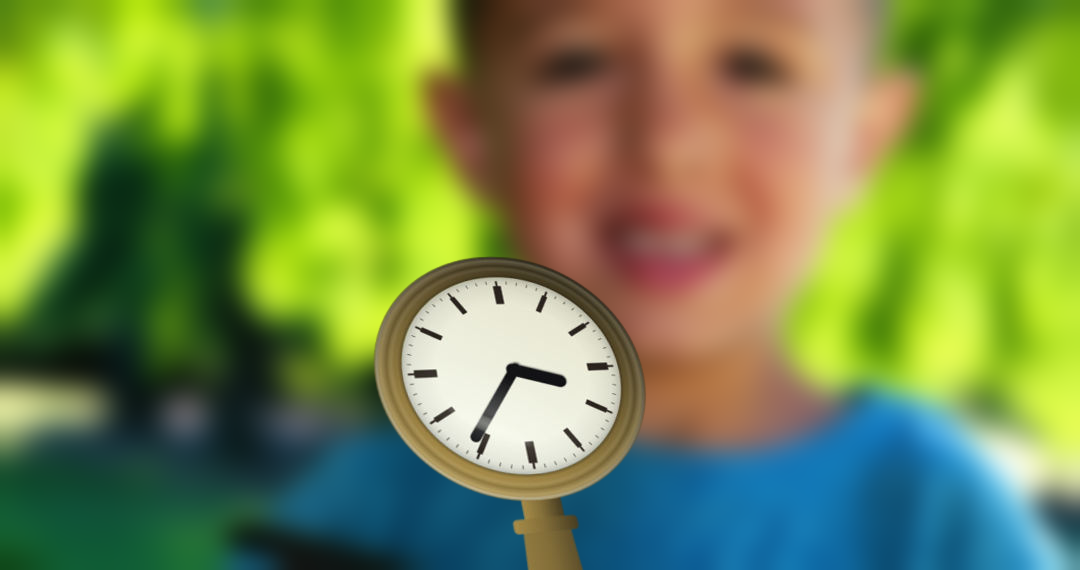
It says 3:36
